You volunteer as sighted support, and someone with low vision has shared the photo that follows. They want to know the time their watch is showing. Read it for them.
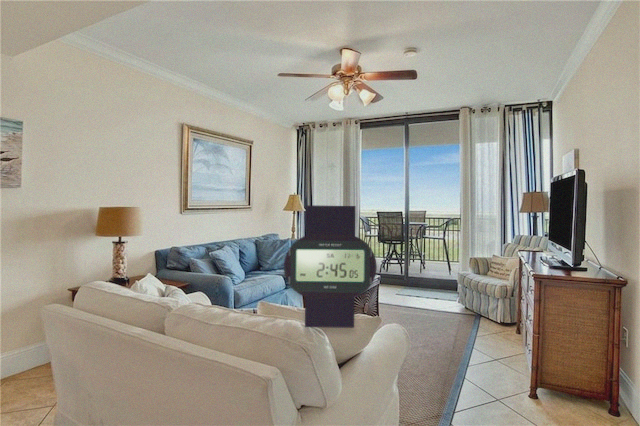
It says 2:45
